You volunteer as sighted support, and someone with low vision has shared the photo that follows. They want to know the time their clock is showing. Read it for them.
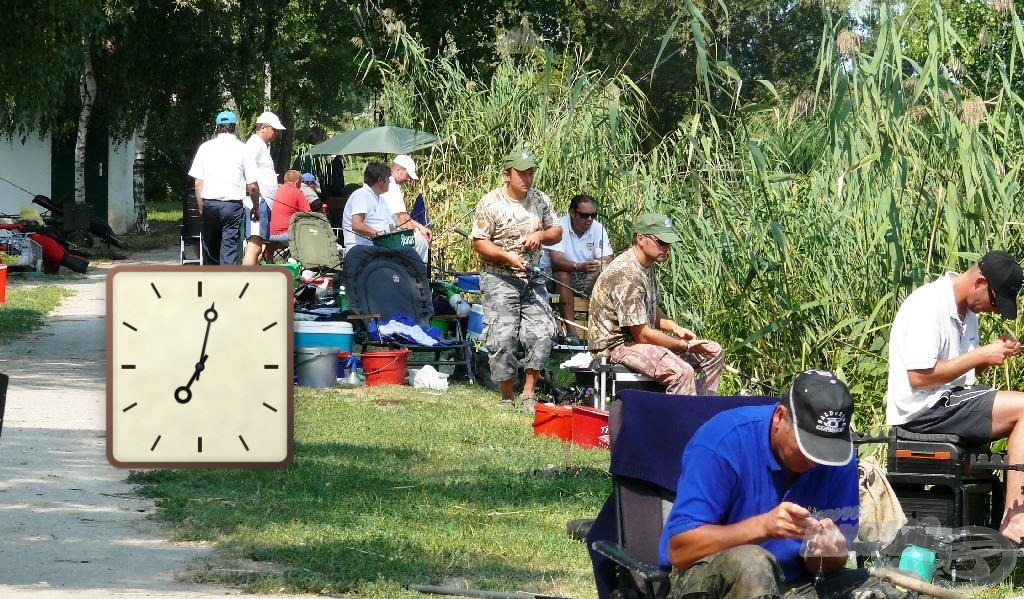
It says 7:02
